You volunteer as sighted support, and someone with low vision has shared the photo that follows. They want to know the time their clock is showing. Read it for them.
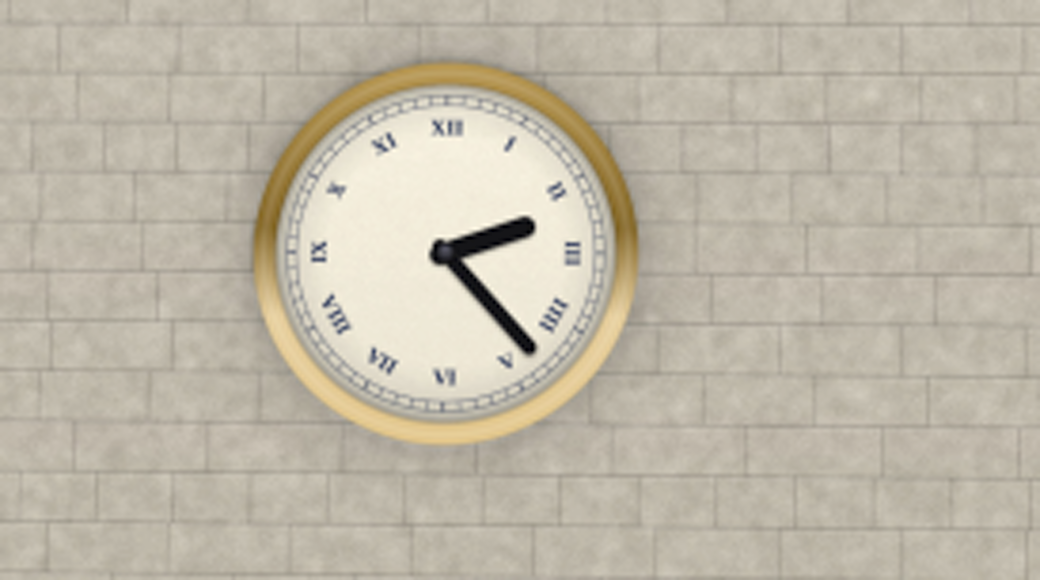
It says 2:23
